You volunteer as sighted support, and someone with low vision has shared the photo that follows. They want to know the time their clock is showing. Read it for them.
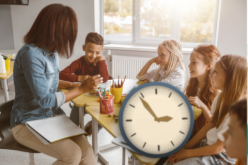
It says 2:54
